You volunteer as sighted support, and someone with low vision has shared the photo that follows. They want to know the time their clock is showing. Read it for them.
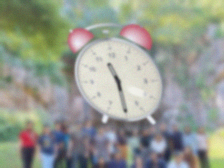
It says 11:30
